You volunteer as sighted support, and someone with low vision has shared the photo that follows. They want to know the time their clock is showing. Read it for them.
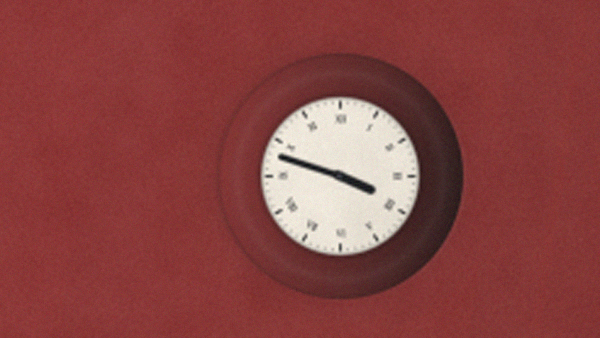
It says 3:48
